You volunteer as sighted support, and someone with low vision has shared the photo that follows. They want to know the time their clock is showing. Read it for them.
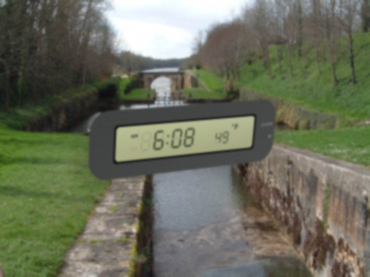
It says 6:08
